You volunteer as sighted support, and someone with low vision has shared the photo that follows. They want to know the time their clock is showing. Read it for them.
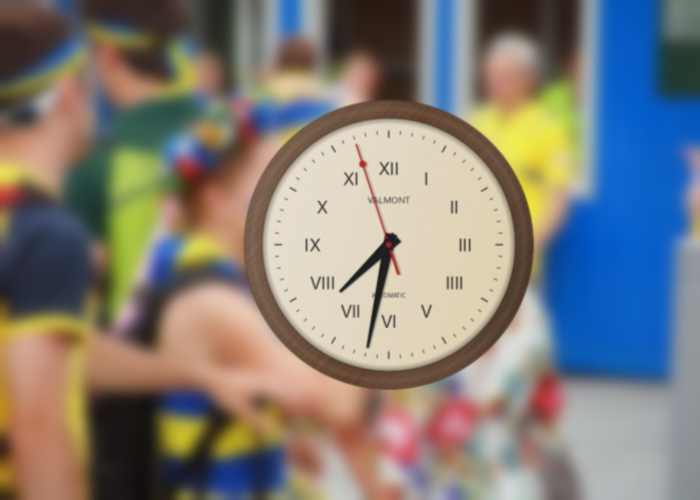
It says 7:31:57
